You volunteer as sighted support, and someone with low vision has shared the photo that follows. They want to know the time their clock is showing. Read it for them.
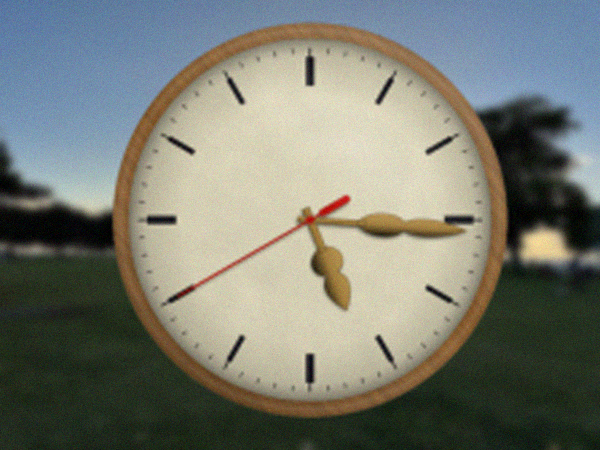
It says 5:15:40
